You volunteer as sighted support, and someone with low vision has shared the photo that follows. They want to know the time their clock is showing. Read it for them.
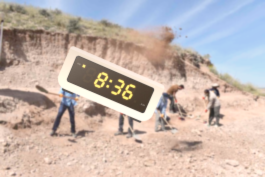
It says 8:36
